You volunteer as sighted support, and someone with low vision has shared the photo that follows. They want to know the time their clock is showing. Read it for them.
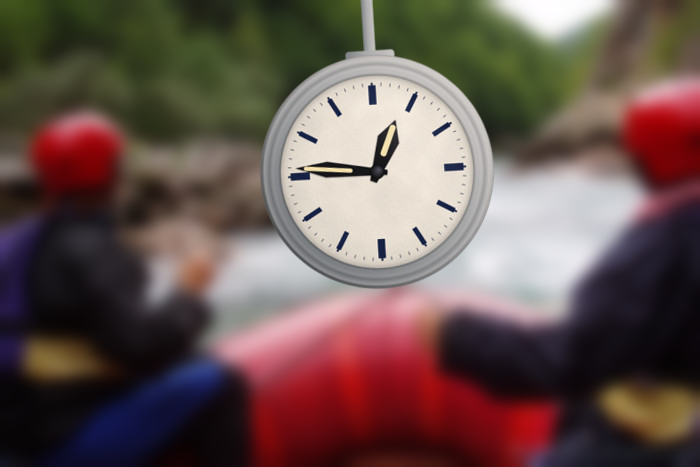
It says 12:46
